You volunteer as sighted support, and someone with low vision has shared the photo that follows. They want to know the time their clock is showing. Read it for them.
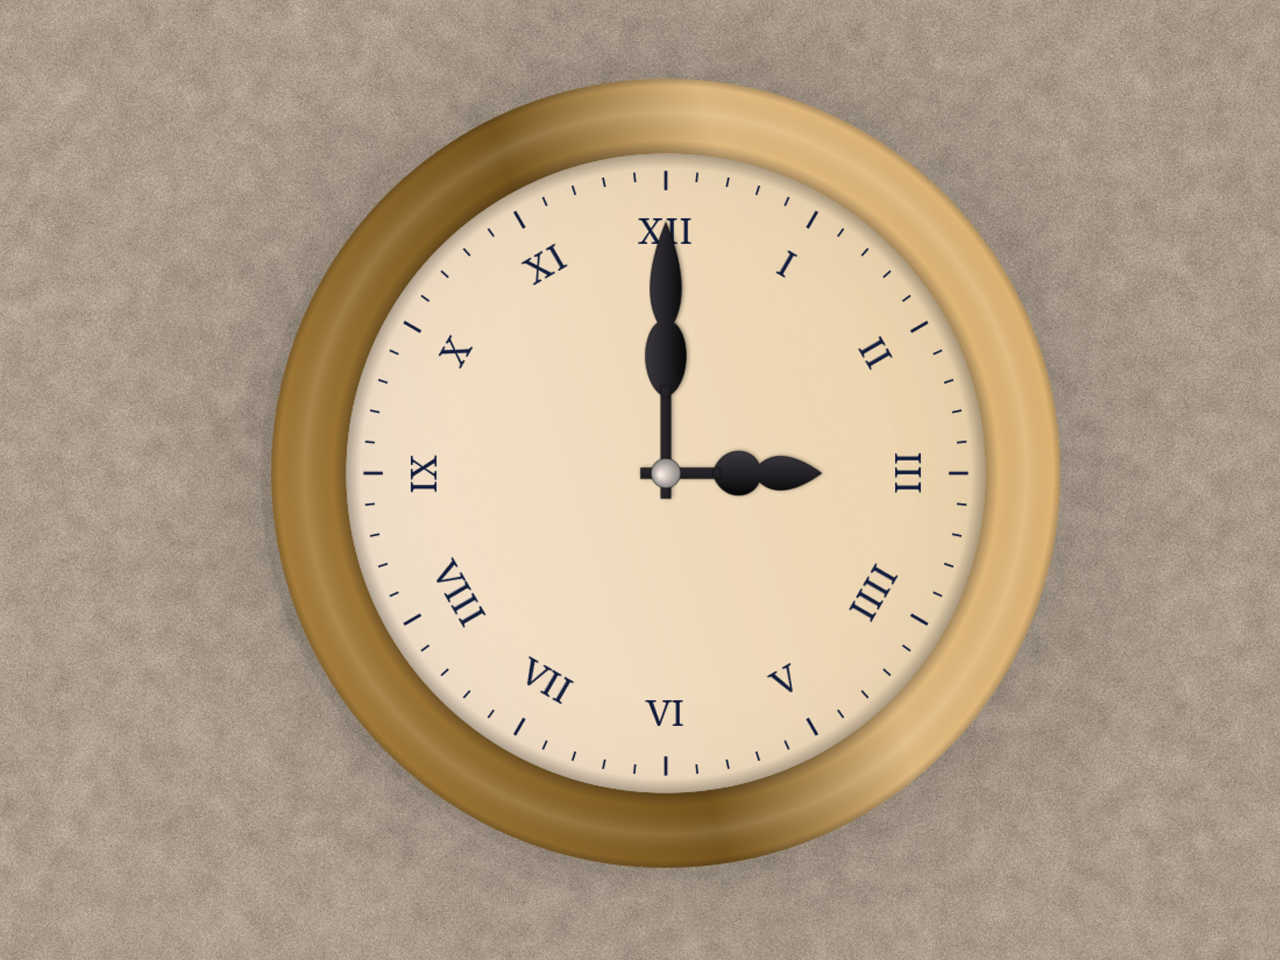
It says 3:00
